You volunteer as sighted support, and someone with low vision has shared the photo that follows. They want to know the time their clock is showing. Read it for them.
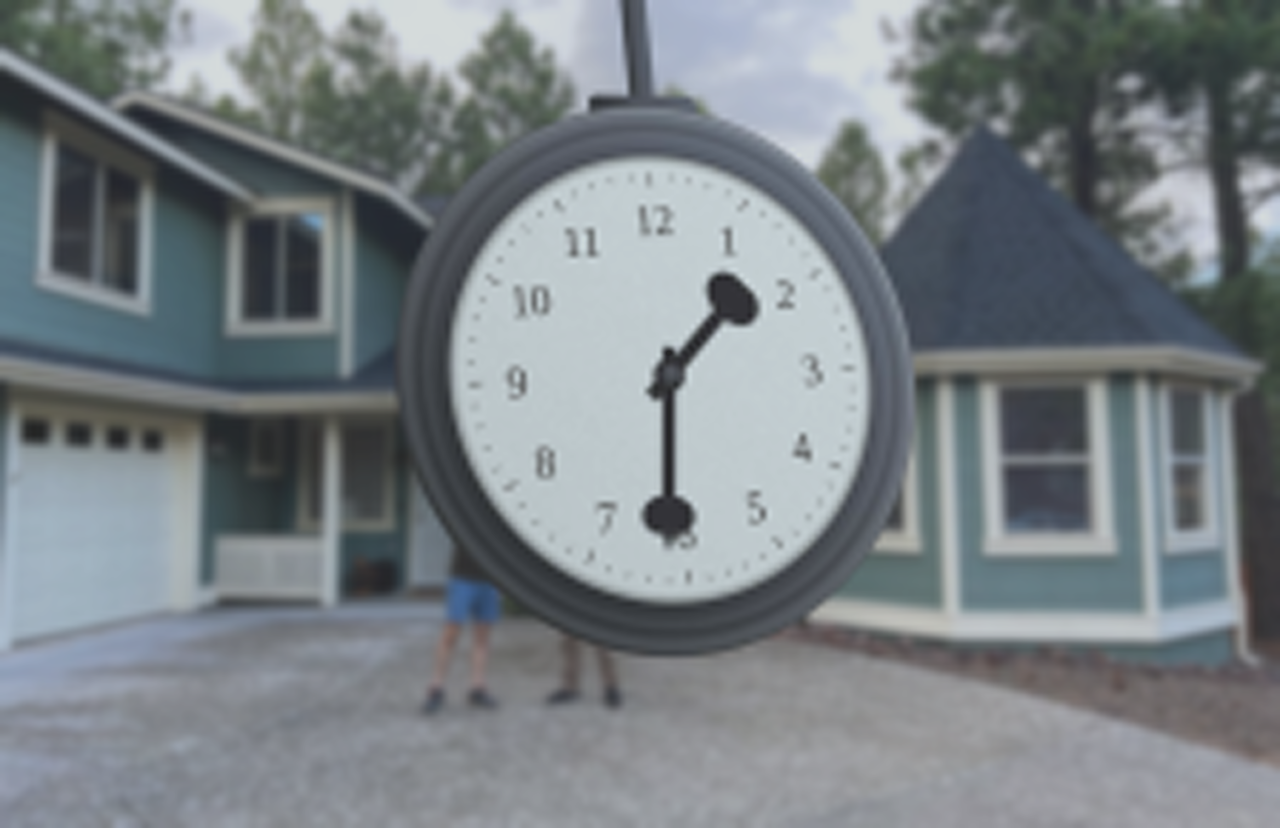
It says 1:31
